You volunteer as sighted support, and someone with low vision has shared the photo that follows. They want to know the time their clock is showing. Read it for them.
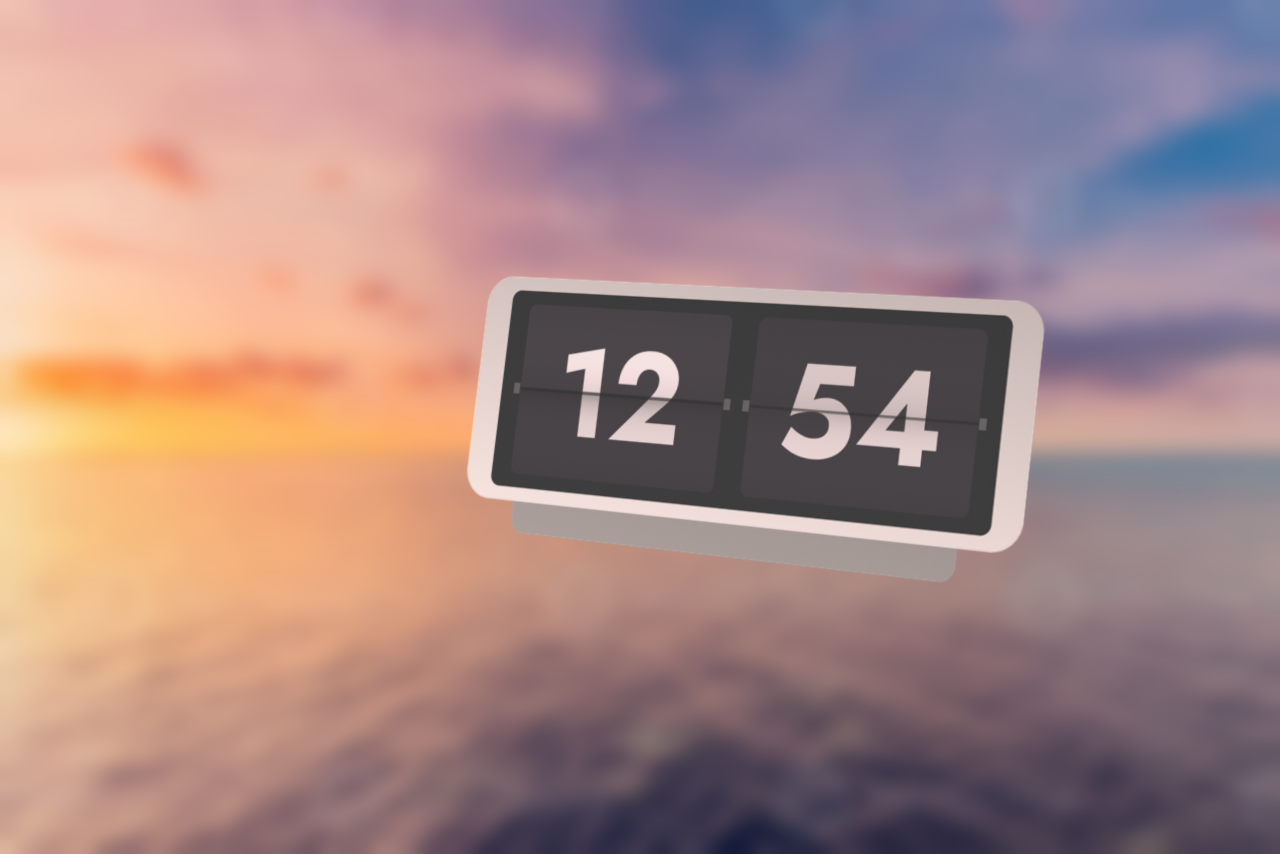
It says 12:54
